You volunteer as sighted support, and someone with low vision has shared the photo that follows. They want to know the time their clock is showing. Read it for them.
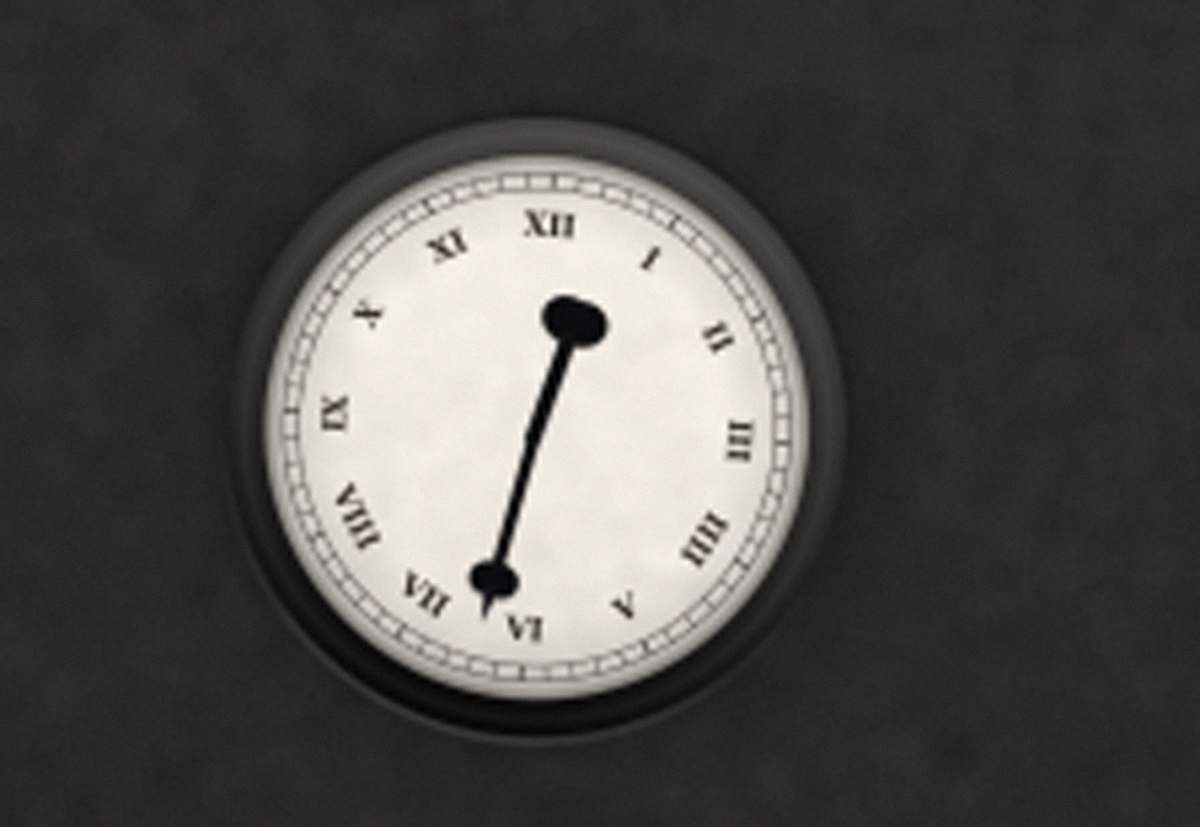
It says 12:32
